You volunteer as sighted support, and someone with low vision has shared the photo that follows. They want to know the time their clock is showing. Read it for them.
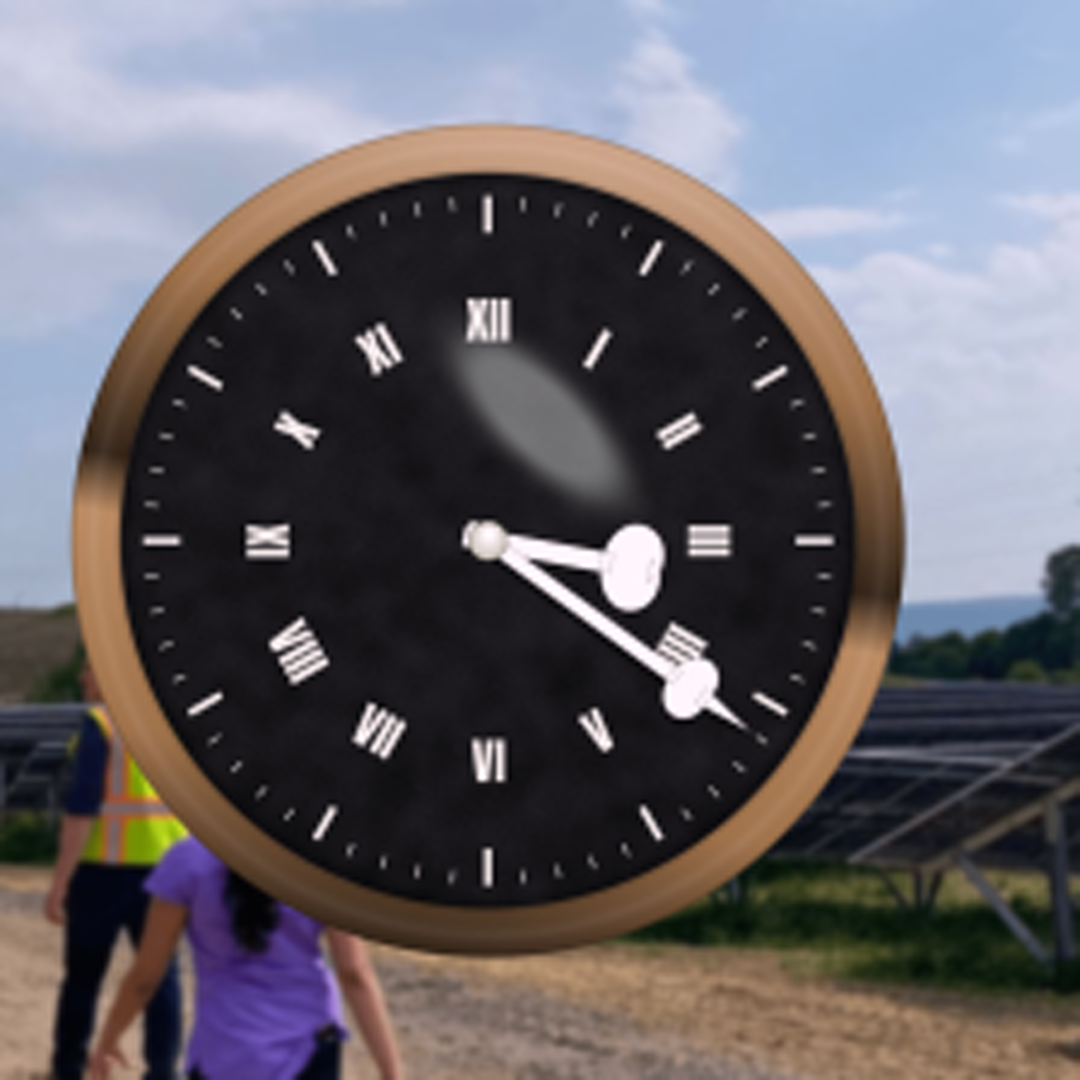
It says 3:21
